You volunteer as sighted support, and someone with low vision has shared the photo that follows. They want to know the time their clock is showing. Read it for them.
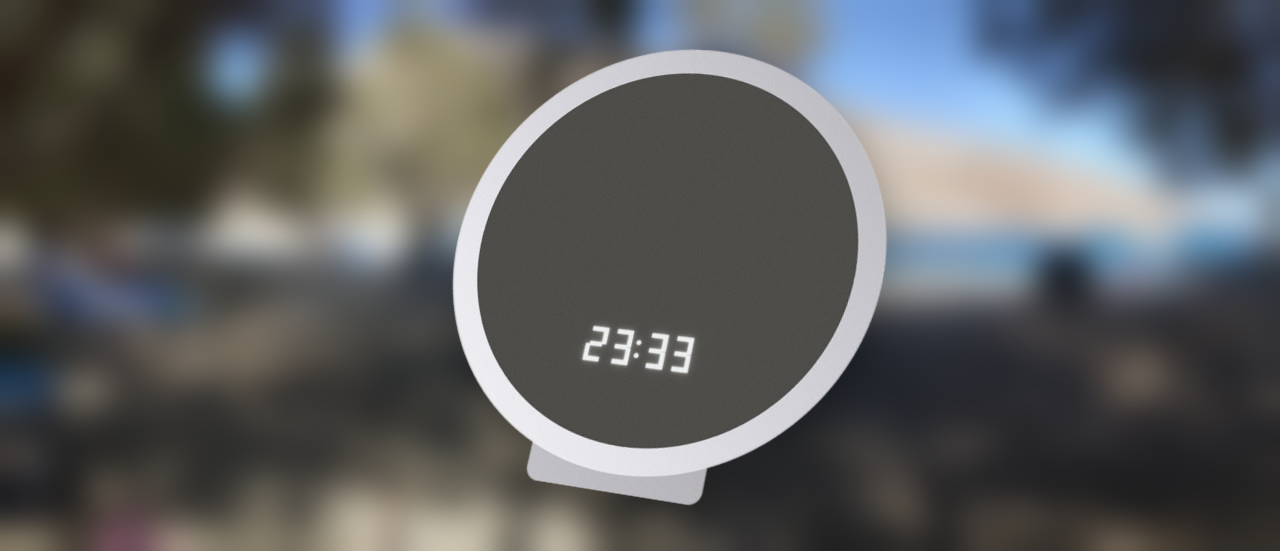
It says 23:33
